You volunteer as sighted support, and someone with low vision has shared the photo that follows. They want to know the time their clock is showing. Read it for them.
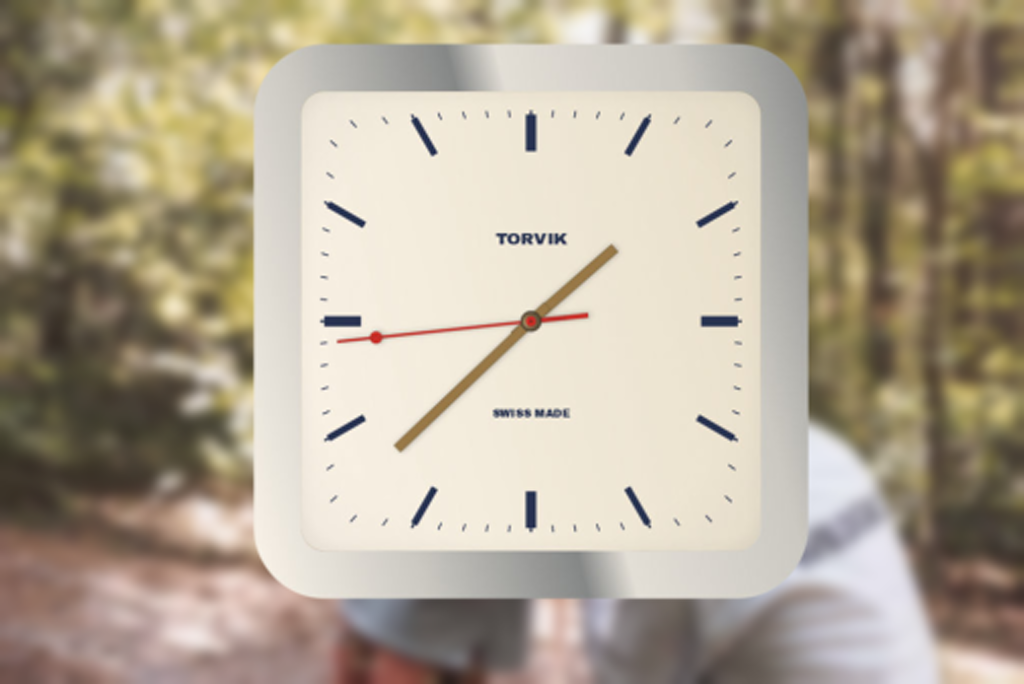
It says 1:37:44
